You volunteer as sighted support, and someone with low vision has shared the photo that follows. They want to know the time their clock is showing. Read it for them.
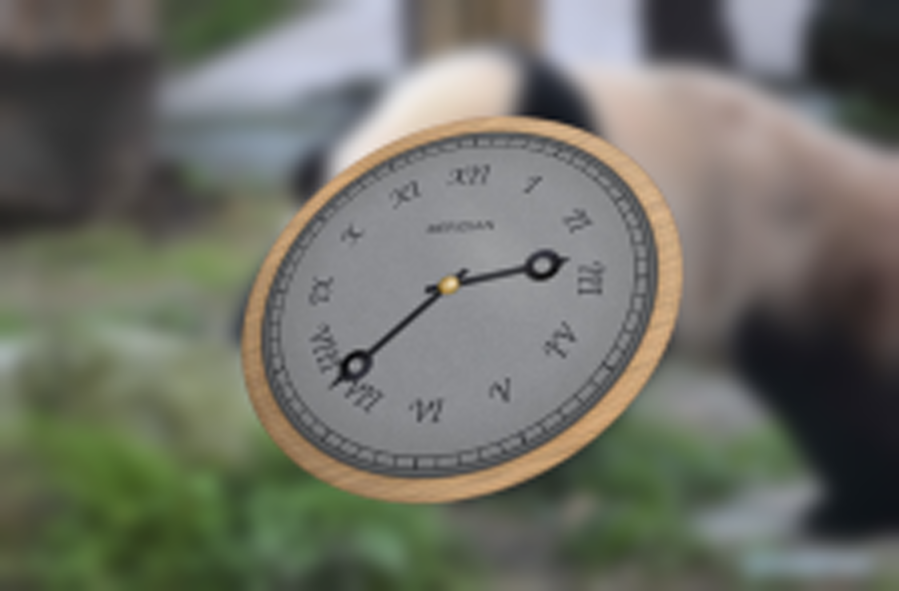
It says 2:37
